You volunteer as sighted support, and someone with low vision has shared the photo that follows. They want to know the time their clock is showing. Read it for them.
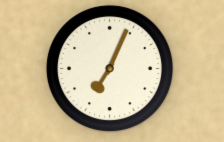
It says 7:04
